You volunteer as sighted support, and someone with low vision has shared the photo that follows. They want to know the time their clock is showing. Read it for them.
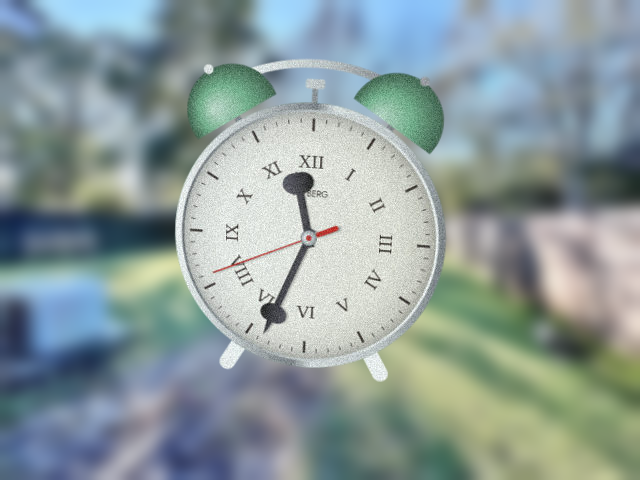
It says 11:33:41
